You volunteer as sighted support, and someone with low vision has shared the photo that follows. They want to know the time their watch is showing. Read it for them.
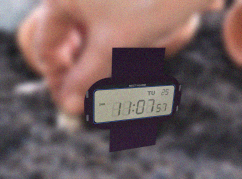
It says 11:07:57
